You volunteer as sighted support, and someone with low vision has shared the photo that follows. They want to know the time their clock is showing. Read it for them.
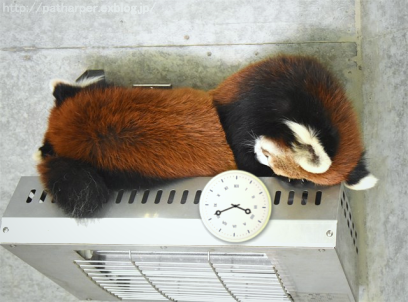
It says 3:41
